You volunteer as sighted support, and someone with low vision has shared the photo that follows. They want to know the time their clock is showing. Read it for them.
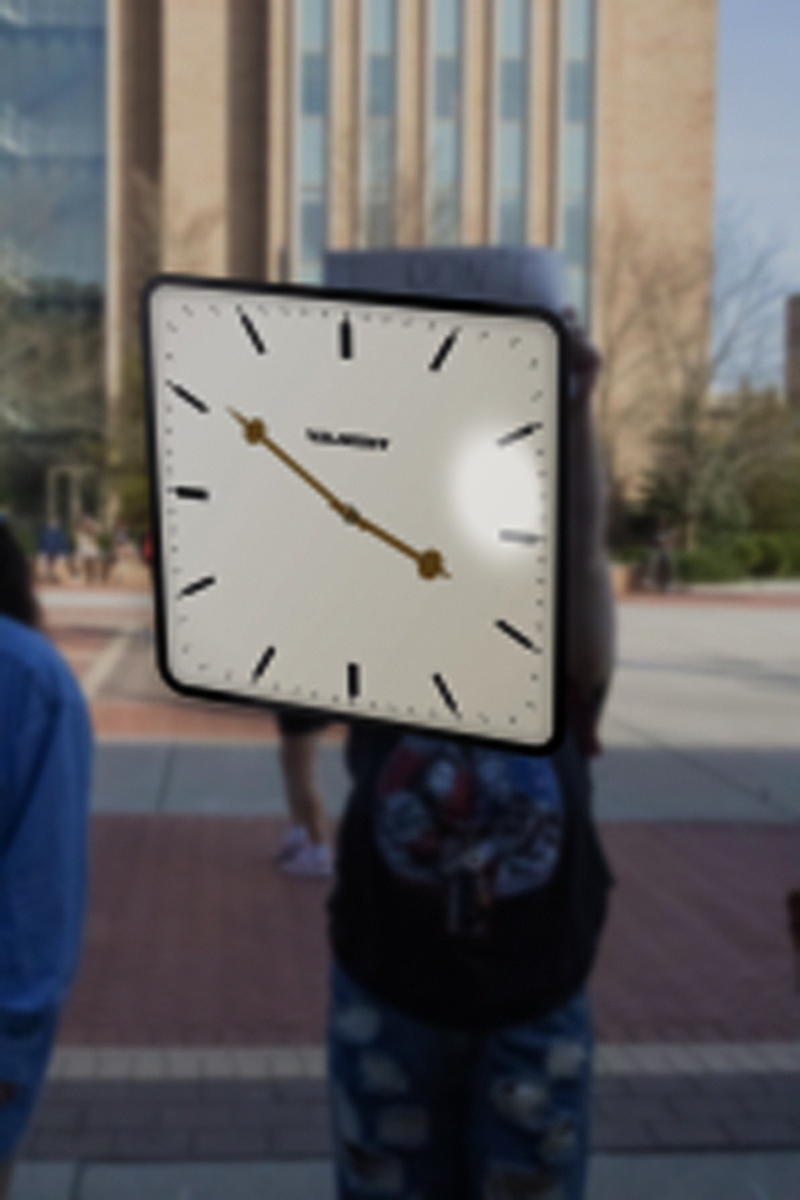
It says 3:51
